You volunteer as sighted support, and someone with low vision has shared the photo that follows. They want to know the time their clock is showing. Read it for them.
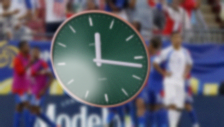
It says 12:17
